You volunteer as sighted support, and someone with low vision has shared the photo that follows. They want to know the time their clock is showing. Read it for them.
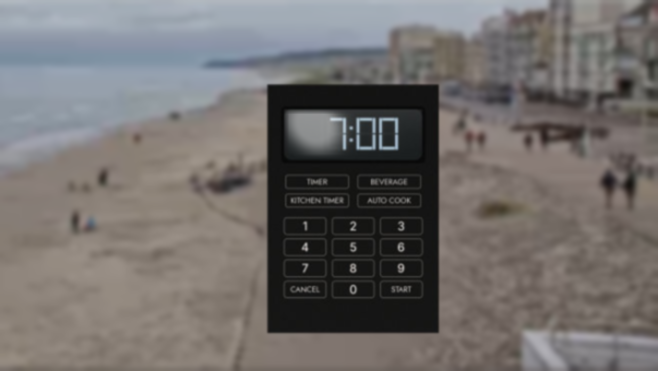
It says 7:00
